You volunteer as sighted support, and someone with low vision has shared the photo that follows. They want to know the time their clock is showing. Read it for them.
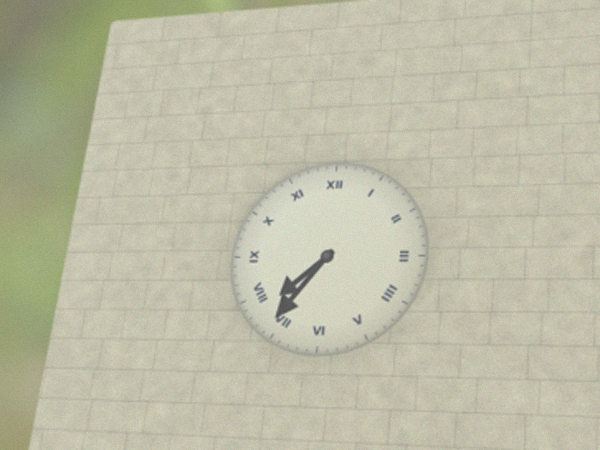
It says 7:36
